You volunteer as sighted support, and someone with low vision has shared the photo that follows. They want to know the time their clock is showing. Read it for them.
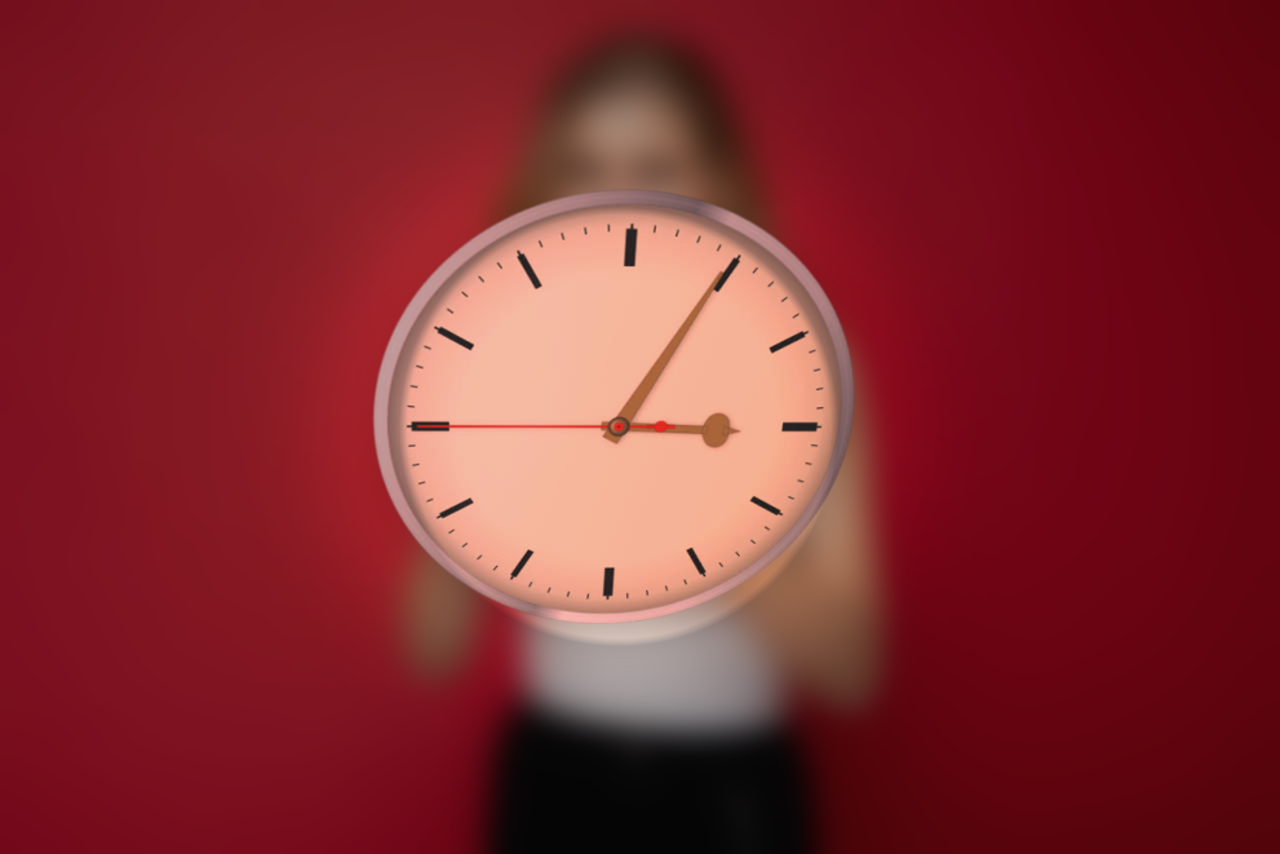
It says 3:04:45
